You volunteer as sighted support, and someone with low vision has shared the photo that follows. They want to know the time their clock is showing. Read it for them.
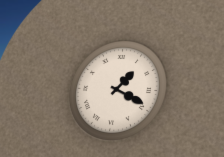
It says 1:19
